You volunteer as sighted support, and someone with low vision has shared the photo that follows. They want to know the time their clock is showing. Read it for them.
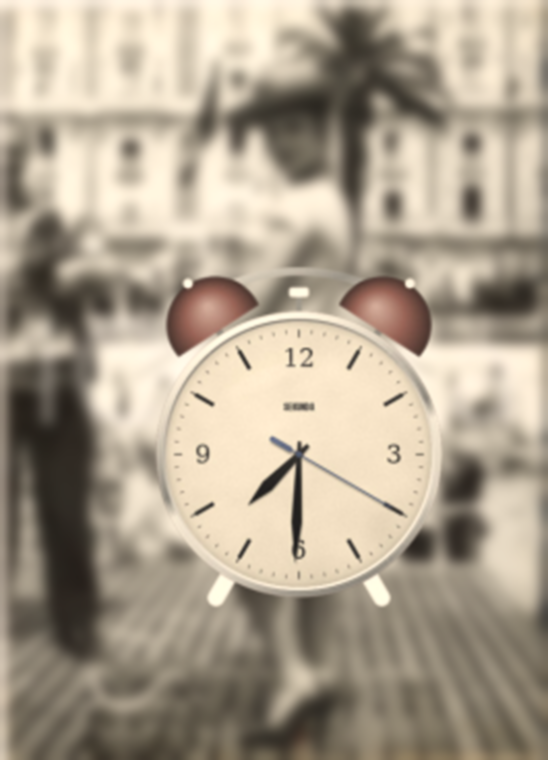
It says 7:30:20
